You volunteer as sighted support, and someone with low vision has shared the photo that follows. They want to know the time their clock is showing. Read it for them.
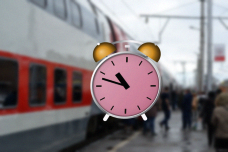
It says 10:48
